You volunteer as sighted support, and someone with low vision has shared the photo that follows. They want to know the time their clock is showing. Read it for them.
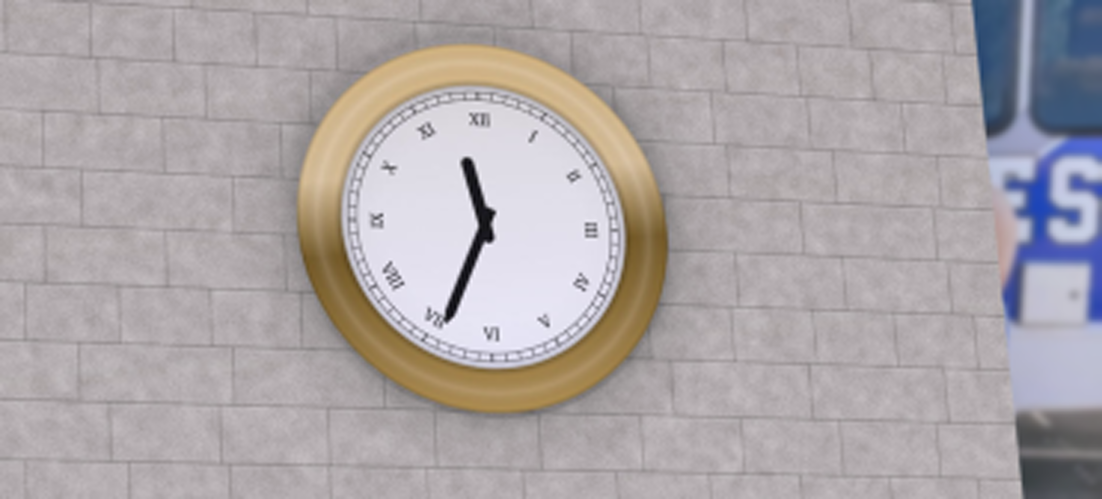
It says 11:34
